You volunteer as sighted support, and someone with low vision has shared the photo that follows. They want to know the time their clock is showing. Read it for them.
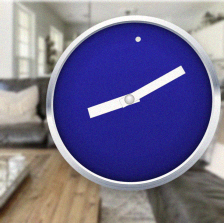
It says 8:09
